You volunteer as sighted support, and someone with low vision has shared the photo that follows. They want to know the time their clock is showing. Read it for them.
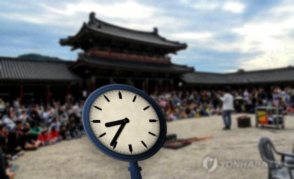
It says 8:36
